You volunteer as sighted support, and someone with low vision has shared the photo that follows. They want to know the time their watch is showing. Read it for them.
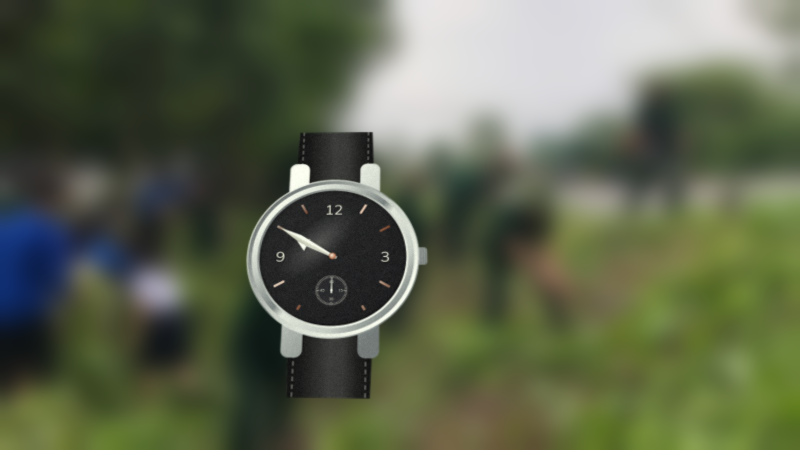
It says 9:50
